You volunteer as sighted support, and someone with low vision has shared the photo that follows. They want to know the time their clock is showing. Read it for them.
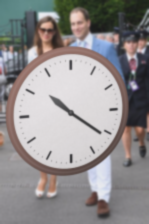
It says 10:21
